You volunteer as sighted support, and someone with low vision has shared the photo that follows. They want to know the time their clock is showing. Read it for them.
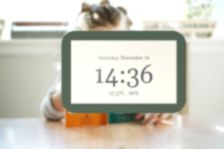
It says 14:36
